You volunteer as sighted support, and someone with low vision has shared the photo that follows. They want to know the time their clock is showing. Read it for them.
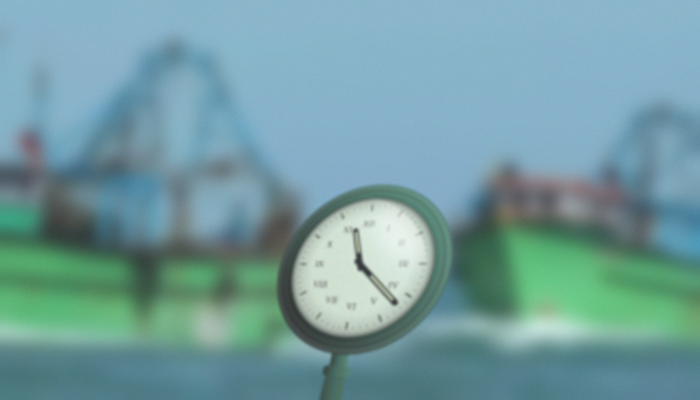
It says 11:22
